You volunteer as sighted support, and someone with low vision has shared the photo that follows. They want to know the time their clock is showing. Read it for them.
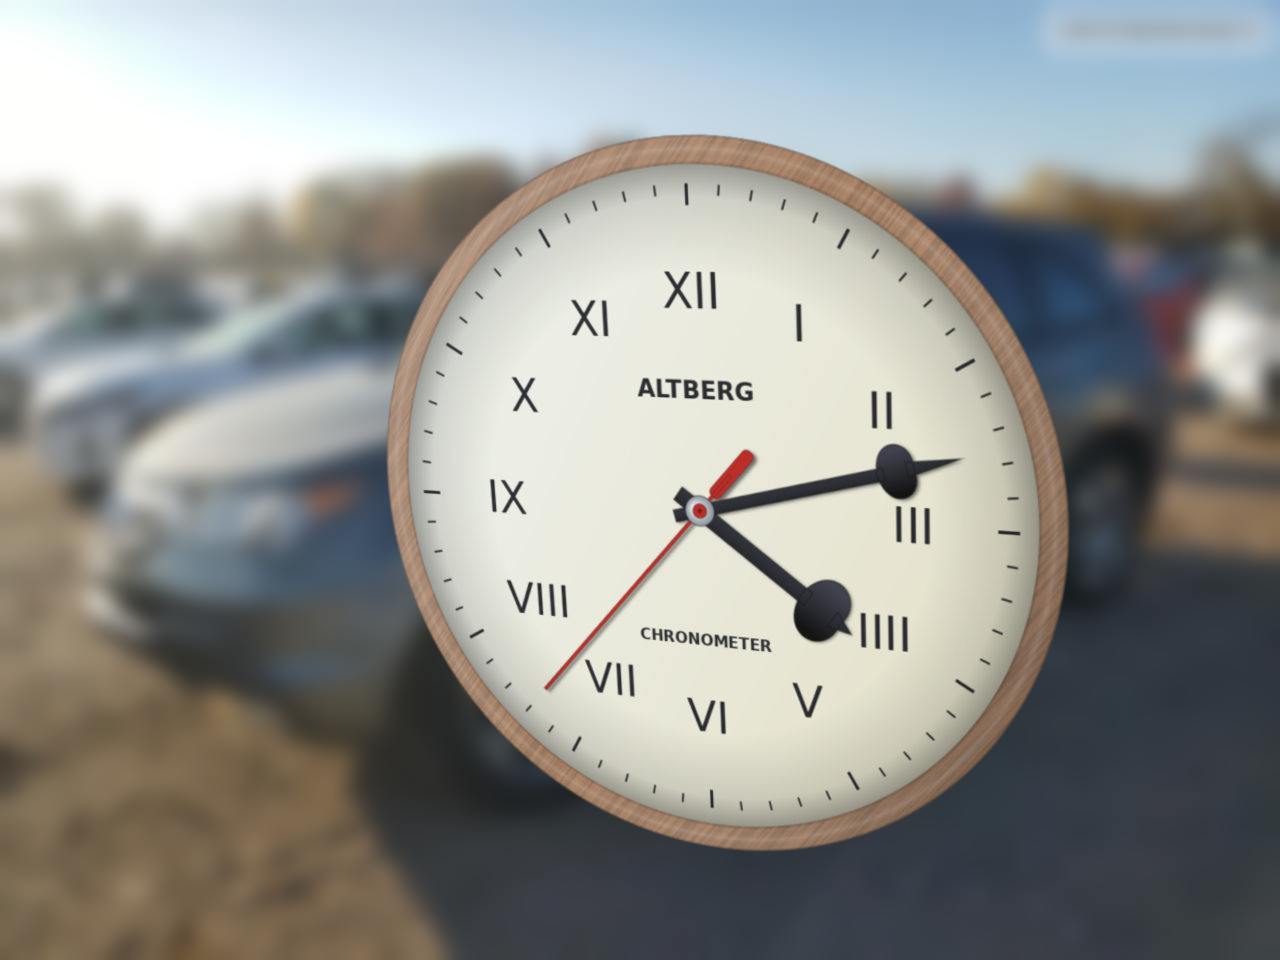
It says 4:12:37
